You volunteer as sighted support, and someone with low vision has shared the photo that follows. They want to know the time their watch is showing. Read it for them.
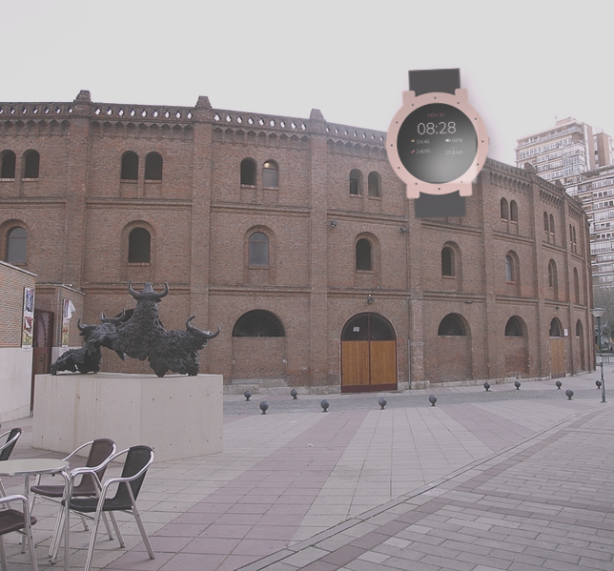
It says 8:28
